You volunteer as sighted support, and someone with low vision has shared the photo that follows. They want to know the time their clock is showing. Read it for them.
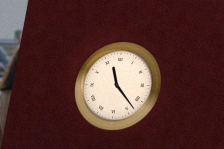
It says 11:23
